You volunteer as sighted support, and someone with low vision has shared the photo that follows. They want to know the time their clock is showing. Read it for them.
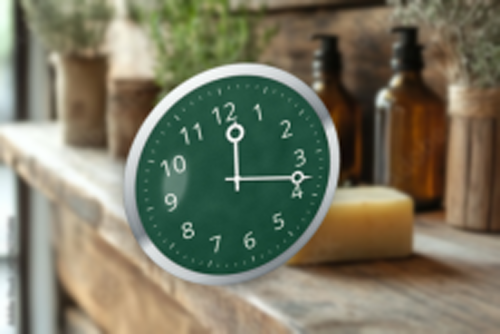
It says 12:18
